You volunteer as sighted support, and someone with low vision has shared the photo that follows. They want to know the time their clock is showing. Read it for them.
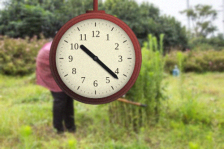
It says 10:22
